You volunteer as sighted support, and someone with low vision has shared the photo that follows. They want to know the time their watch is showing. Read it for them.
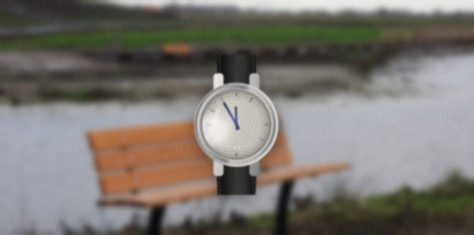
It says 11:55
